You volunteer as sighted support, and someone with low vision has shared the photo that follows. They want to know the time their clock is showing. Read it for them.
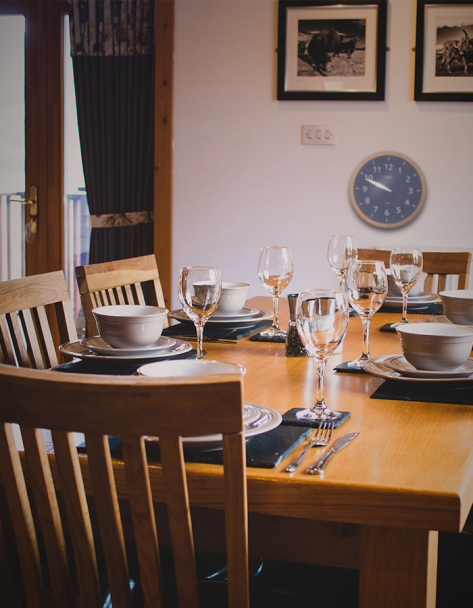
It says 9:49
